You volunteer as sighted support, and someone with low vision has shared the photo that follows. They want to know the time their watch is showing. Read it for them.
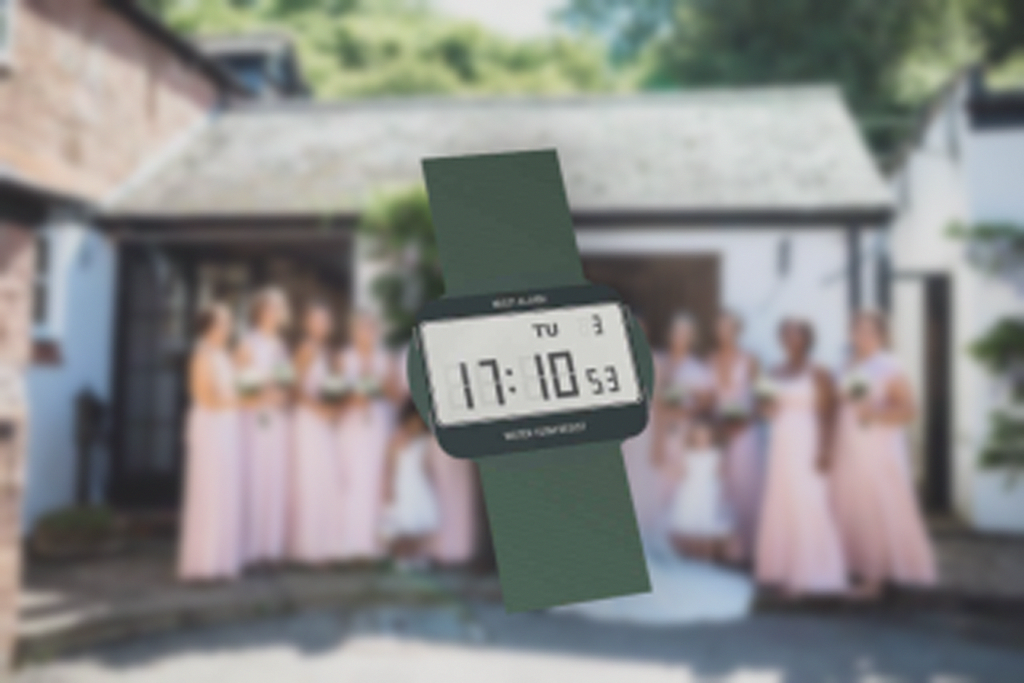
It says 17:10:53
